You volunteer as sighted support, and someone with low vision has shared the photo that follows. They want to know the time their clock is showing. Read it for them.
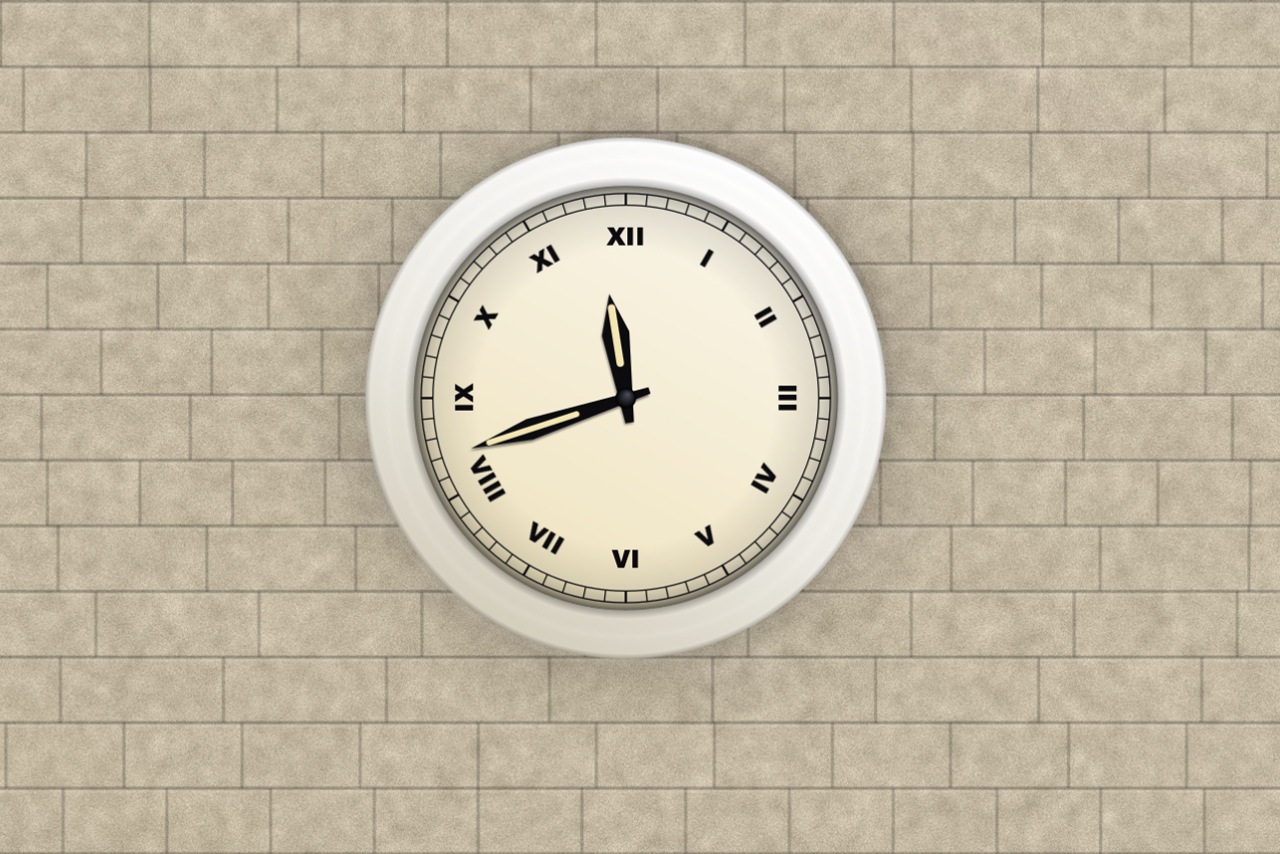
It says 11:42
